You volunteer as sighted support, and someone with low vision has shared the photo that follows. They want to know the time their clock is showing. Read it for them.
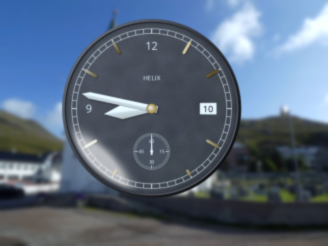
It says 8:47
